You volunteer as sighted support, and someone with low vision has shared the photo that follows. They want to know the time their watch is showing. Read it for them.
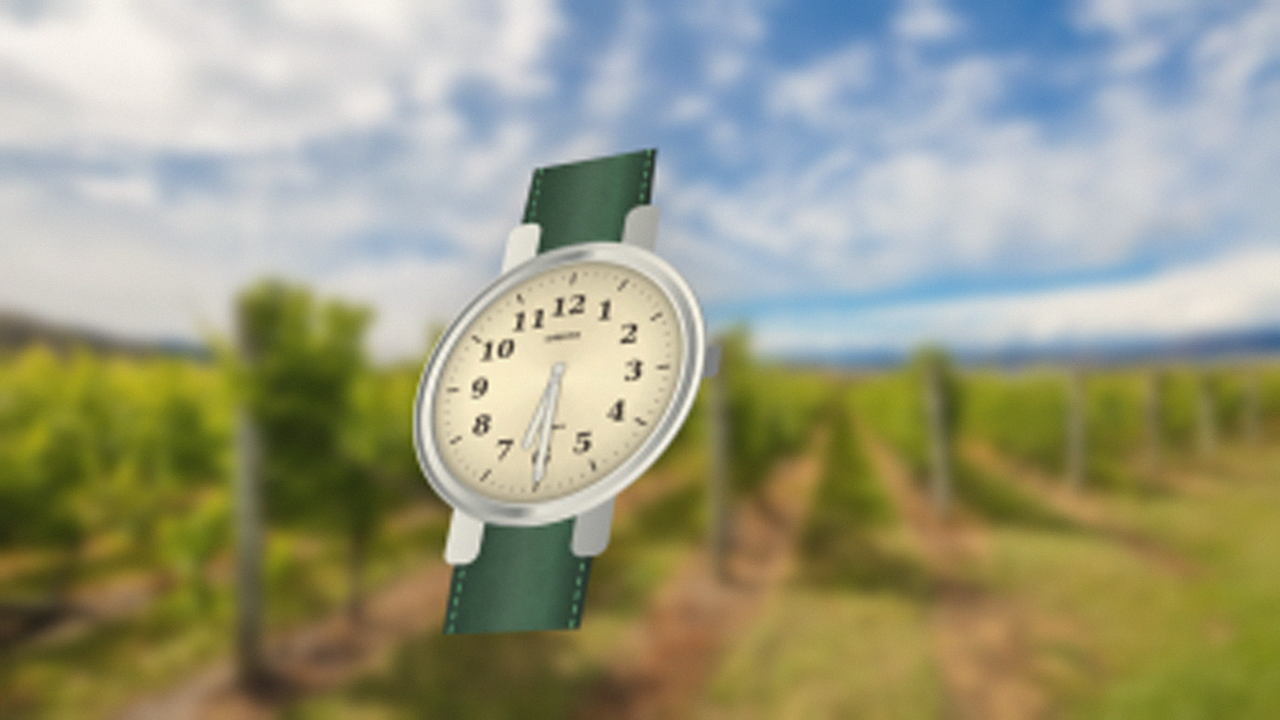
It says 6:30
